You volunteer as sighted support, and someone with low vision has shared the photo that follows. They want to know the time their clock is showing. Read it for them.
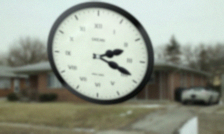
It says 2:19
